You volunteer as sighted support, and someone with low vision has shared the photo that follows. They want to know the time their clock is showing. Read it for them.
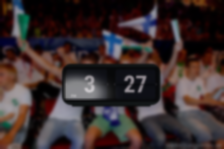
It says 3:27
